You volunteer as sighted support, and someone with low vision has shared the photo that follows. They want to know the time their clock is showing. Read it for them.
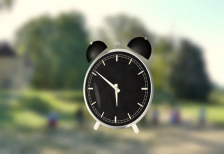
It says 5:51
